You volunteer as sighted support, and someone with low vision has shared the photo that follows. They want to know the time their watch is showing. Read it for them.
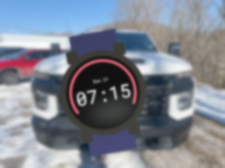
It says 7:15
